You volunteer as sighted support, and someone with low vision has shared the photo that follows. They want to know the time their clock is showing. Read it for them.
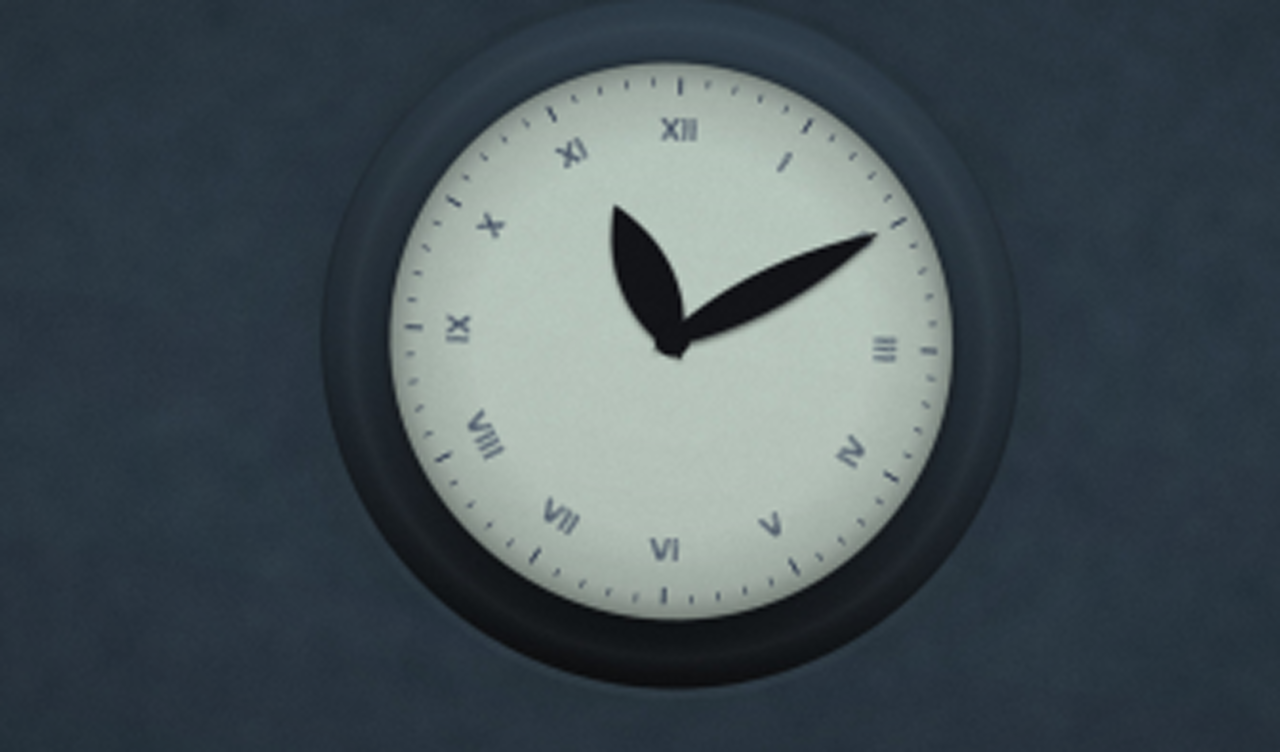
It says 11:10
